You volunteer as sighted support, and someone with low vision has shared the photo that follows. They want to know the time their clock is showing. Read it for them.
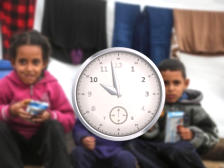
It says 9:58
